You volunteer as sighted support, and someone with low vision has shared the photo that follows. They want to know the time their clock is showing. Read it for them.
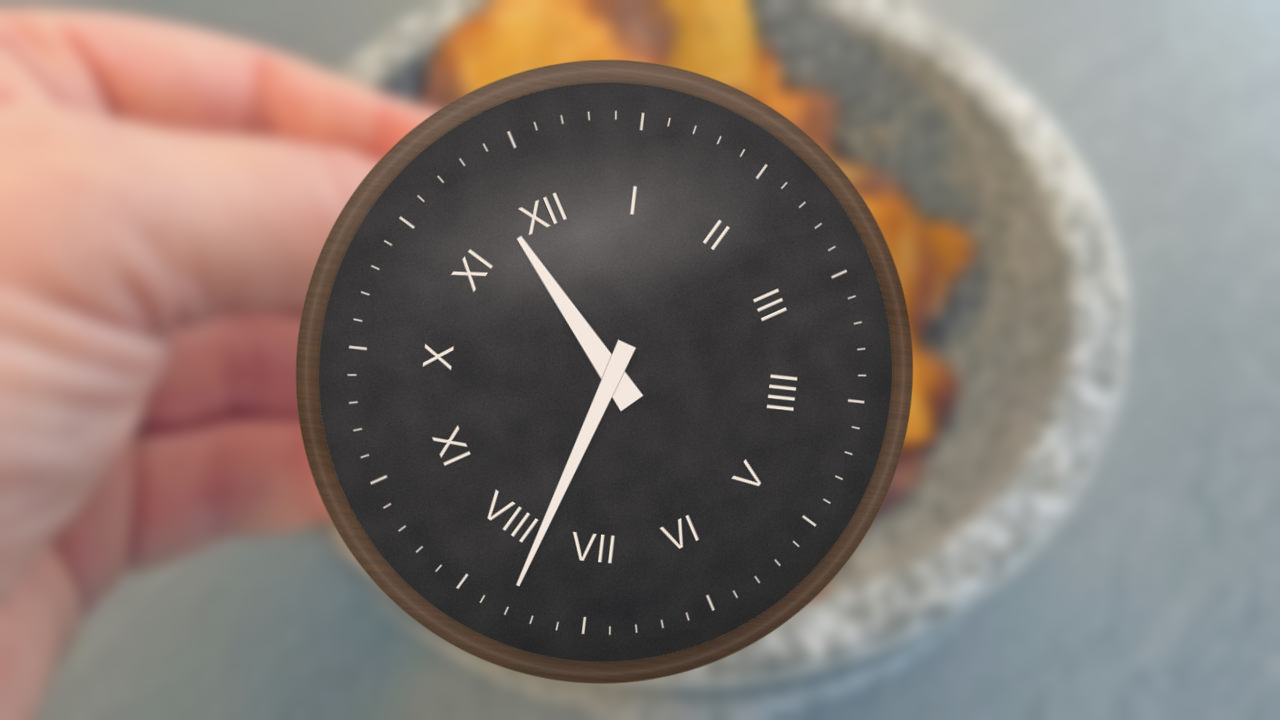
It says 11:38
